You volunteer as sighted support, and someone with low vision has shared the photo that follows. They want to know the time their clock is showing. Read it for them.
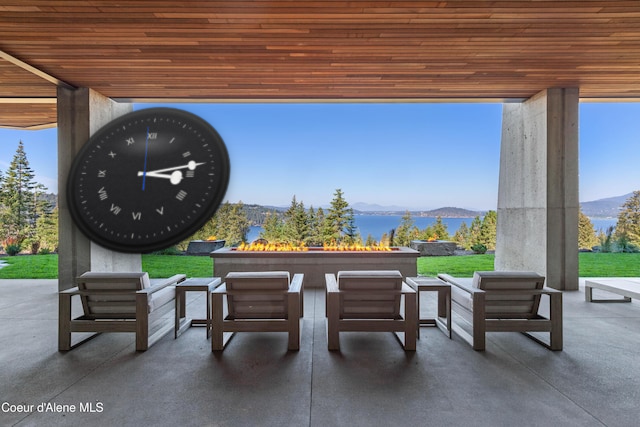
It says 3:12:59
